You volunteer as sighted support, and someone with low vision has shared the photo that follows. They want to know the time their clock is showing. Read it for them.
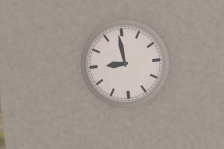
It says 8:59
